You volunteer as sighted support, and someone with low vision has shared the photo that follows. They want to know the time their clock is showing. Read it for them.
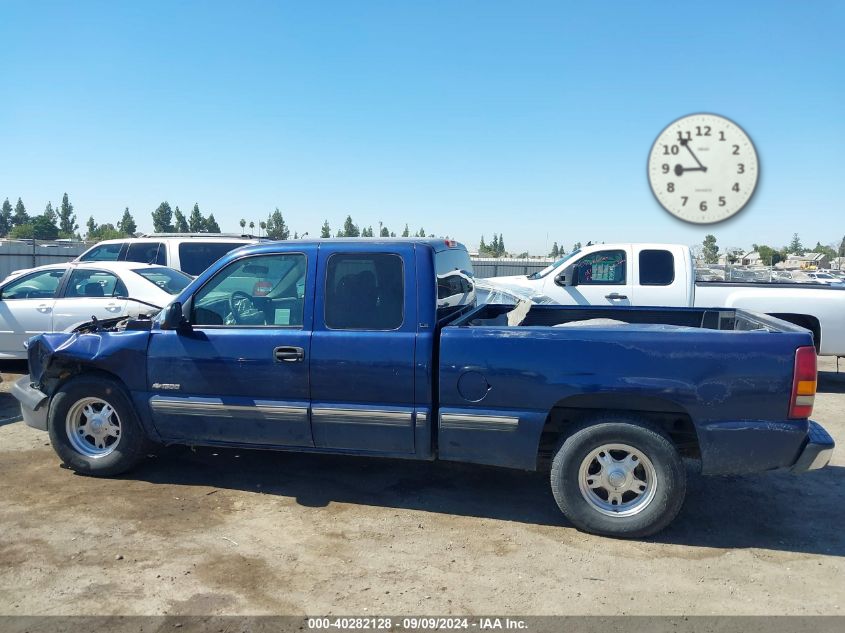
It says 8:54
